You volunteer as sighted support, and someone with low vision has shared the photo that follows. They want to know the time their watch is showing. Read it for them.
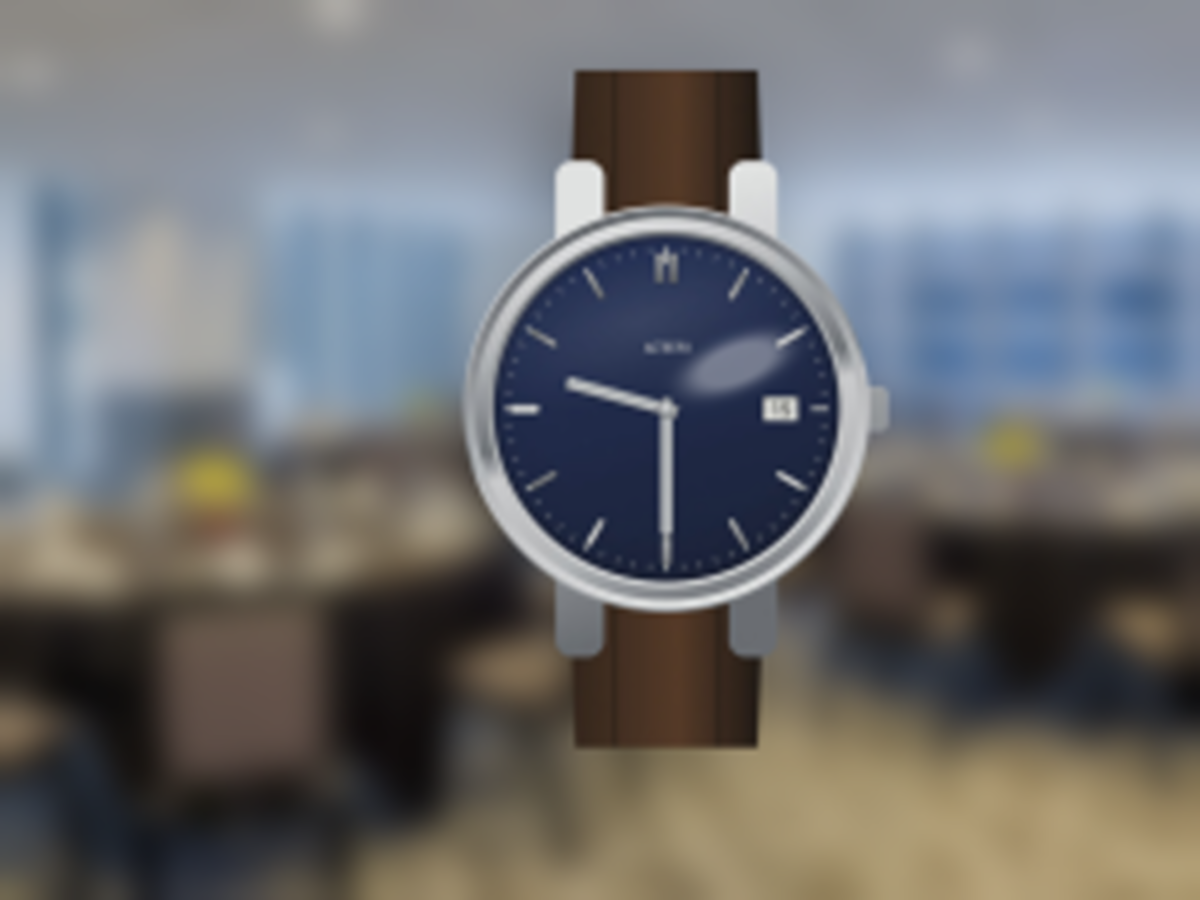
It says 9:30
